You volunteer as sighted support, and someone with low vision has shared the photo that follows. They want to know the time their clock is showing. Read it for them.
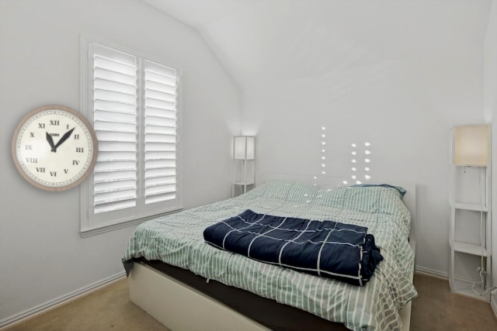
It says 11:07
